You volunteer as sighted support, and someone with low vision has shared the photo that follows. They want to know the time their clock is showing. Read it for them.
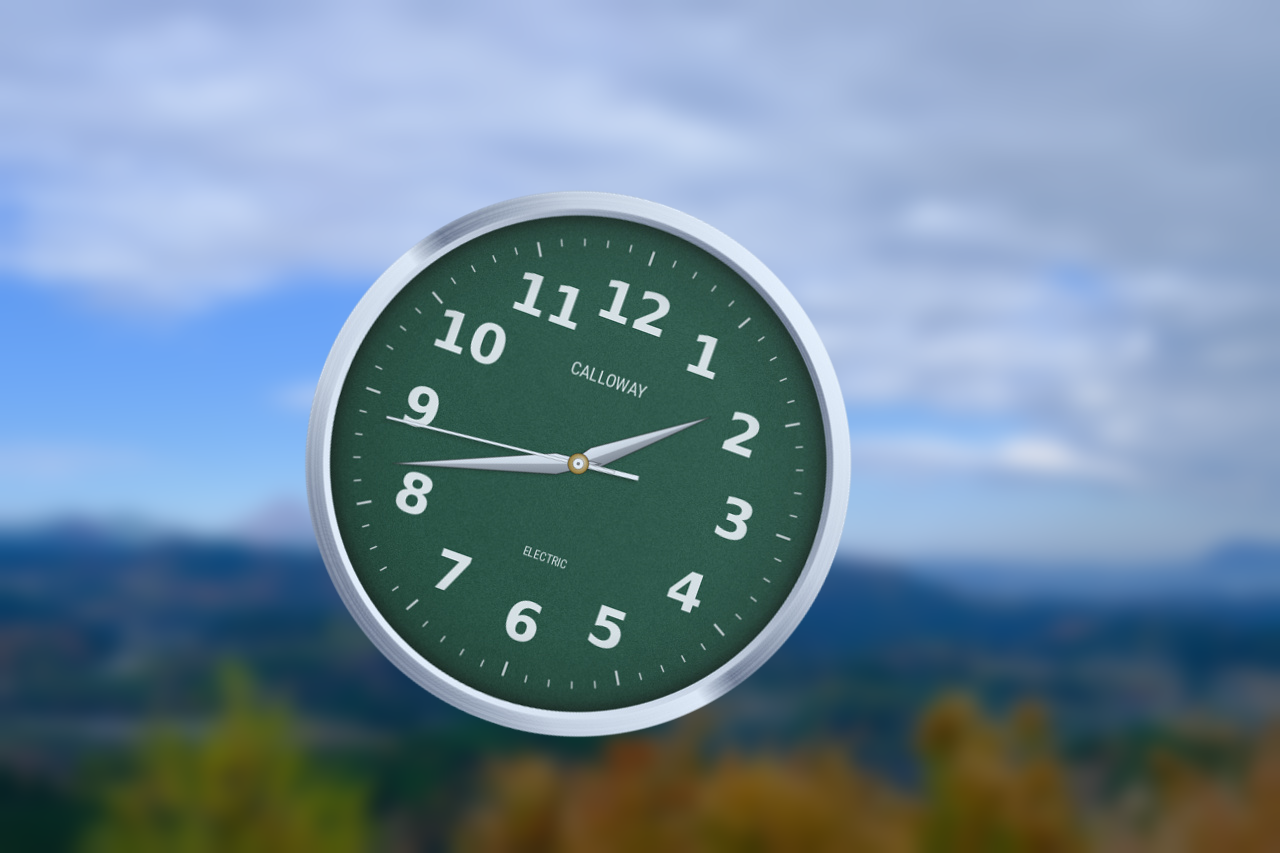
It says 1:41:44
